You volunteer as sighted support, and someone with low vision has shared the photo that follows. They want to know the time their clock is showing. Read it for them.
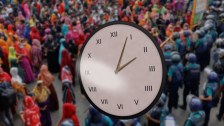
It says 2:04
